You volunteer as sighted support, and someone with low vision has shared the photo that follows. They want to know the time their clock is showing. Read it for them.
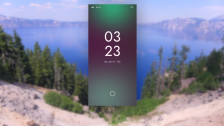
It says 3:23
